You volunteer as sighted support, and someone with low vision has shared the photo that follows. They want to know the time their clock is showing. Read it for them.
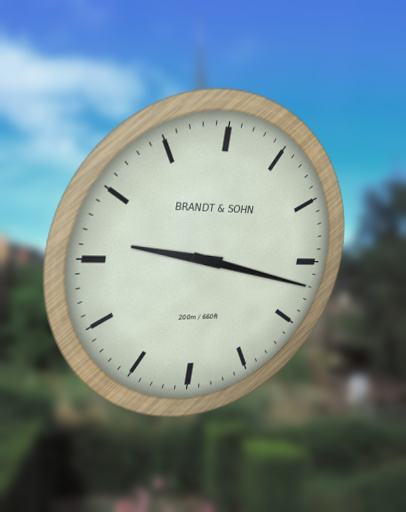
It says 9:17
